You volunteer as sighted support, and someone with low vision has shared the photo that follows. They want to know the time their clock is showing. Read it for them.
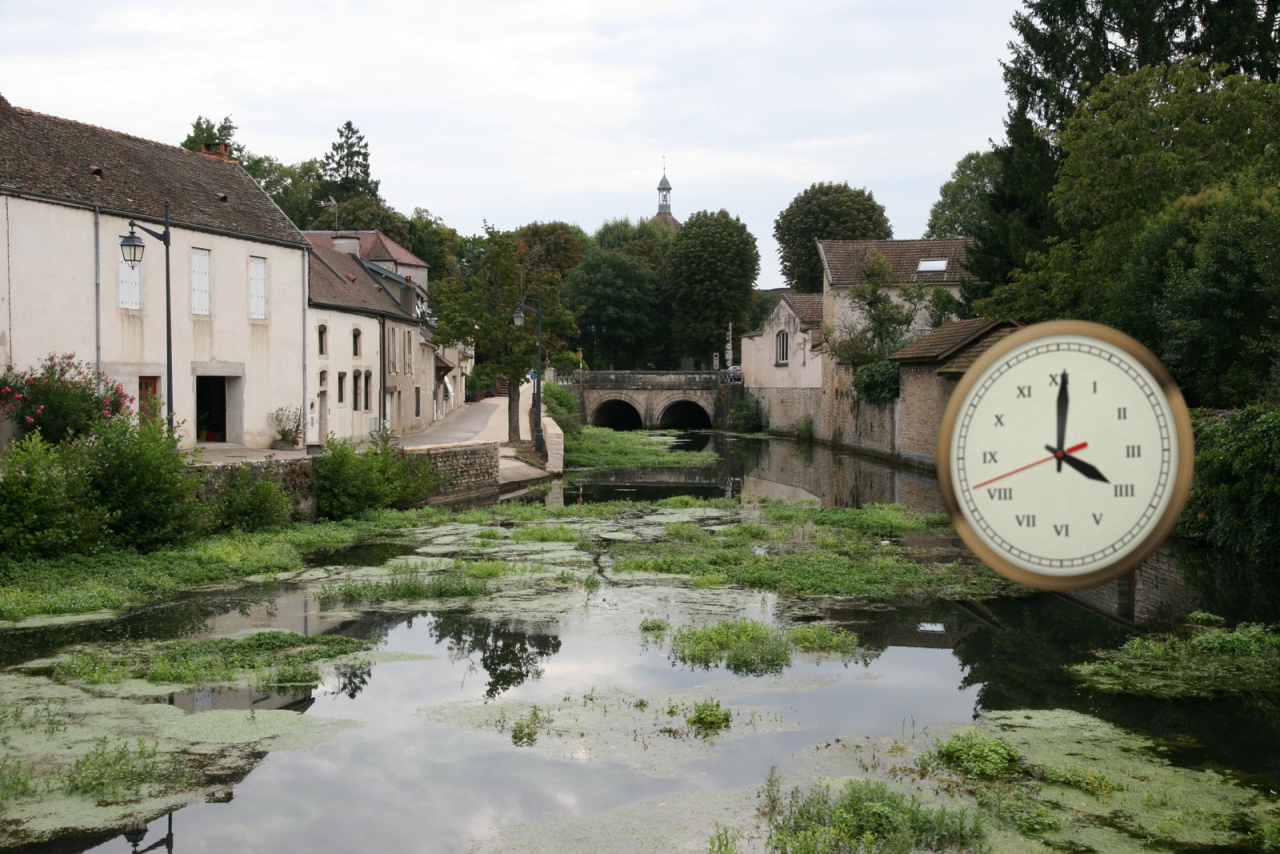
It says 4:00:42
